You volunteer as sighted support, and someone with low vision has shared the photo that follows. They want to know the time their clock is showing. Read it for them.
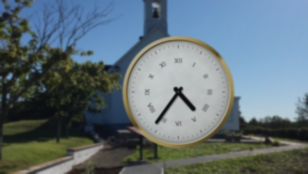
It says 4:36
